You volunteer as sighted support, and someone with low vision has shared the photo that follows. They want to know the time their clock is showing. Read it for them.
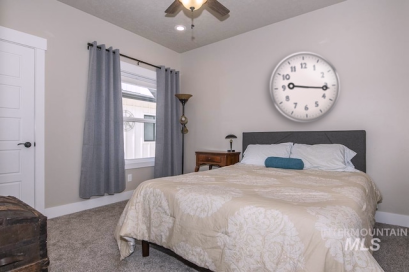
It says 9:16
